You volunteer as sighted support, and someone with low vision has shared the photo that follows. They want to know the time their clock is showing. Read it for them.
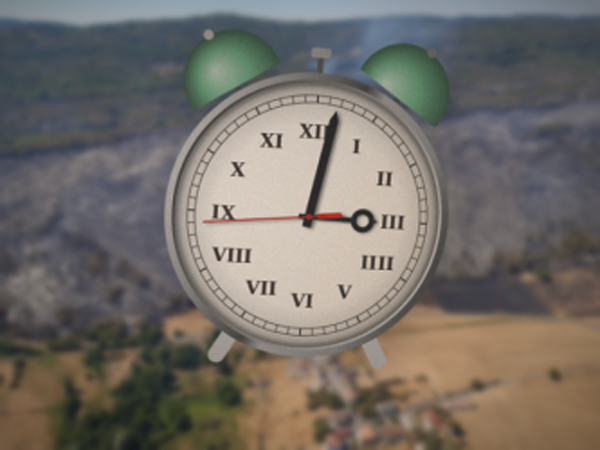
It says 3:01:44
